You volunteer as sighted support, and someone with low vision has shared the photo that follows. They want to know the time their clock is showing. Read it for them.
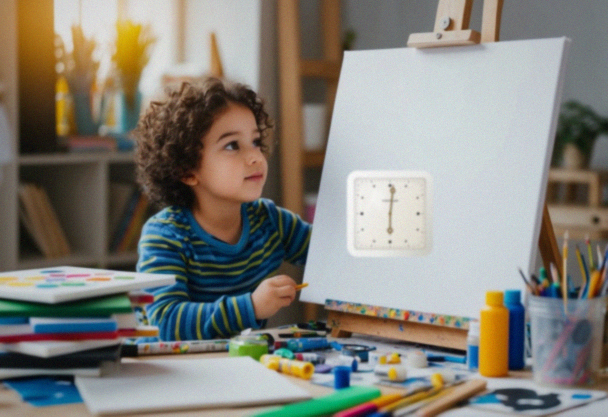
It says 6:01
